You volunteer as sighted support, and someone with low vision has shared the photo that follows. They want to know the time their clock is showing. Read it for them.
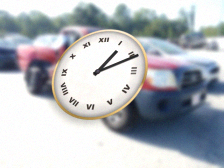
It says 1:11
